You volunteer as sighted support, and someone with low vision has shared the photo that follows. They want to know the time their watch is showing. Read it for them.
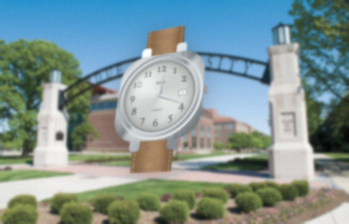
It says 12:19
